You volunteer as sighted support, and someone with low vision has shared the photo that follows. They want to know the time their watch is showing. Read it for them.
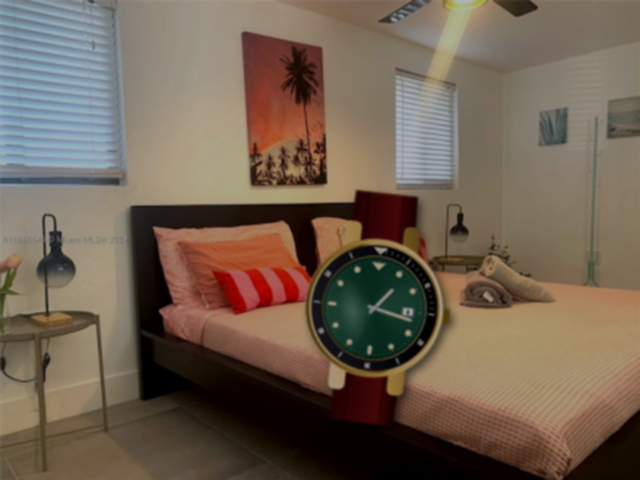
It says 1:17
